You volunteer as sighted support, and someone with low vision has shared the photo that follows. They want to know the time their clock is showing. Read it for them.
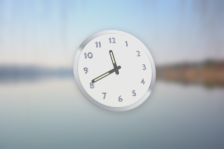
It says 11:41
